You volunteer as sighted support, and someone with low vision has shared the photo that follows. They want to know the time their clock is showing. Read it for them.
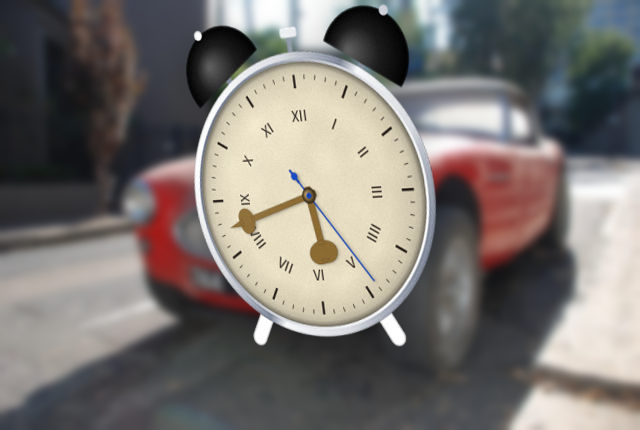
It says 5:42:24
